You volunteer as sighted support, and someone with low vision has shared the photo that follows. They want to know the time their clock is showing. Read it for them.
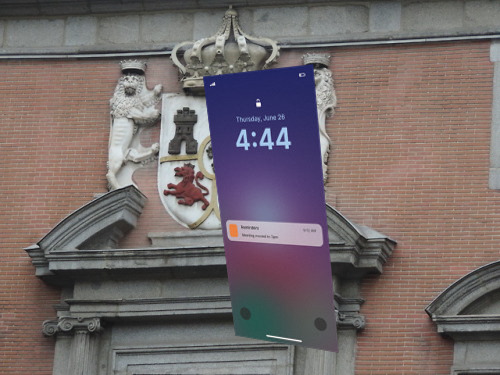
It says 4:44
